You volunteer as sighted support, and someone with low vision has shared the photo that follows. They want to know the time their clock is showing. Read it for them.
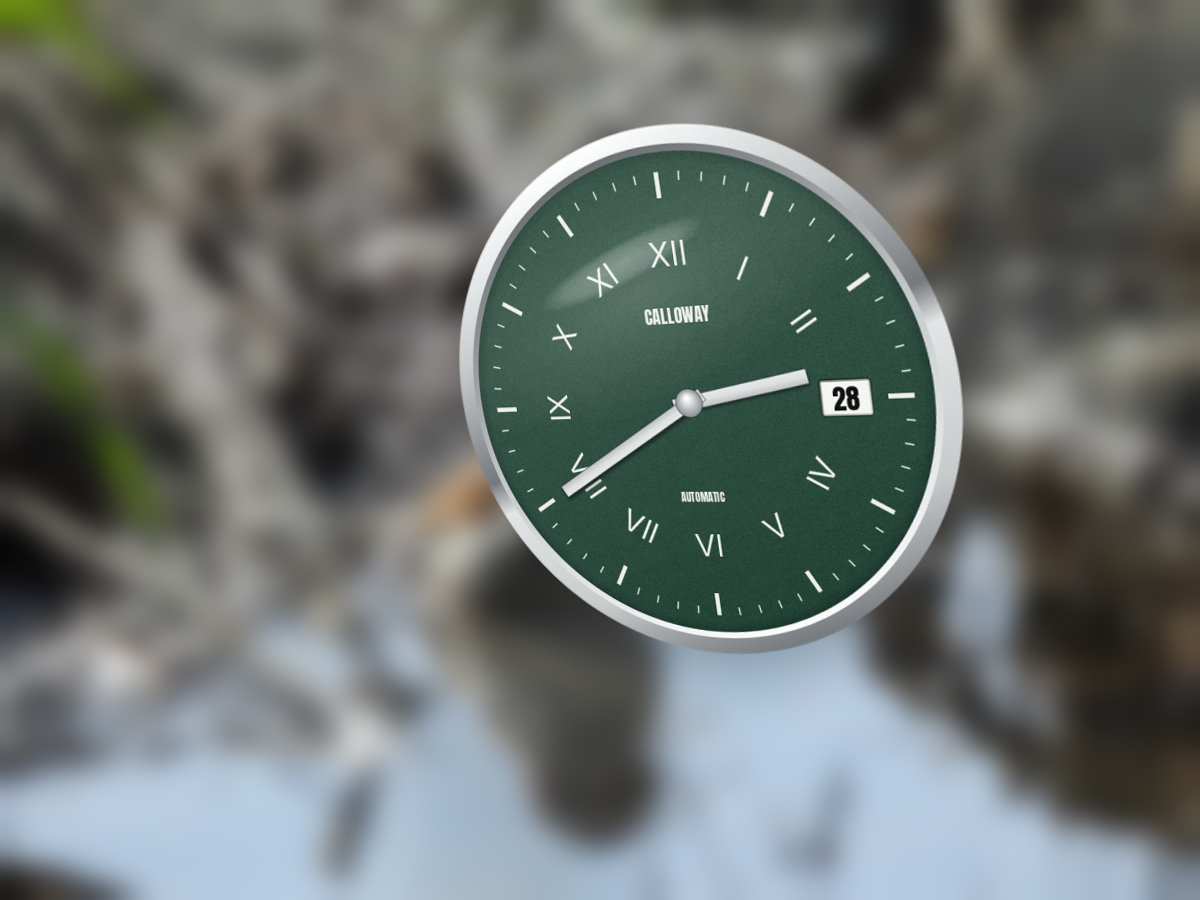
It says 2:40
